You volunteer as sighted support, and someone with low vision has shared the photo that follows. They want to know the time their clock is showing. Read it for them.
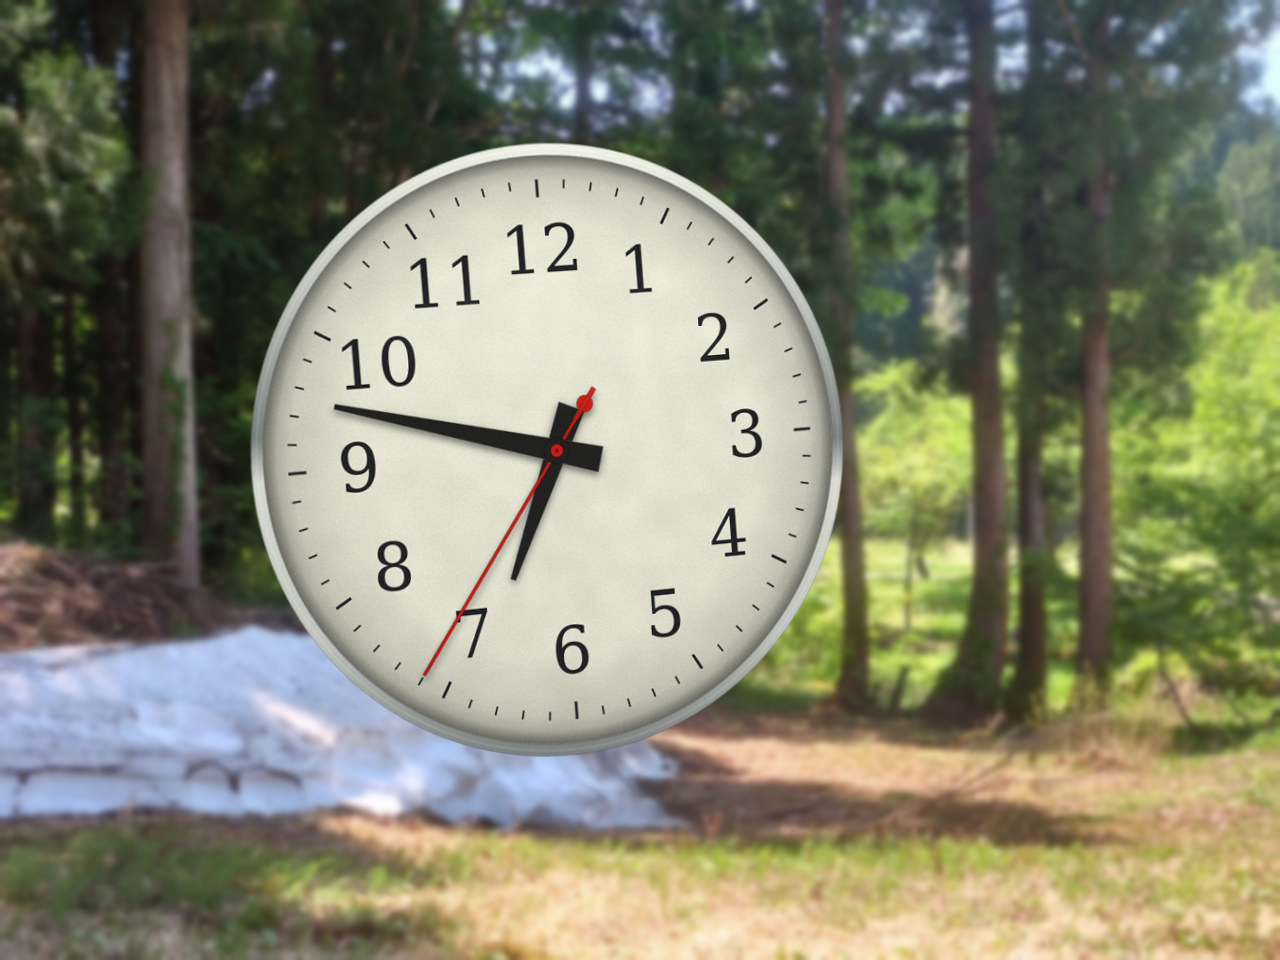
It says 6:47:36
